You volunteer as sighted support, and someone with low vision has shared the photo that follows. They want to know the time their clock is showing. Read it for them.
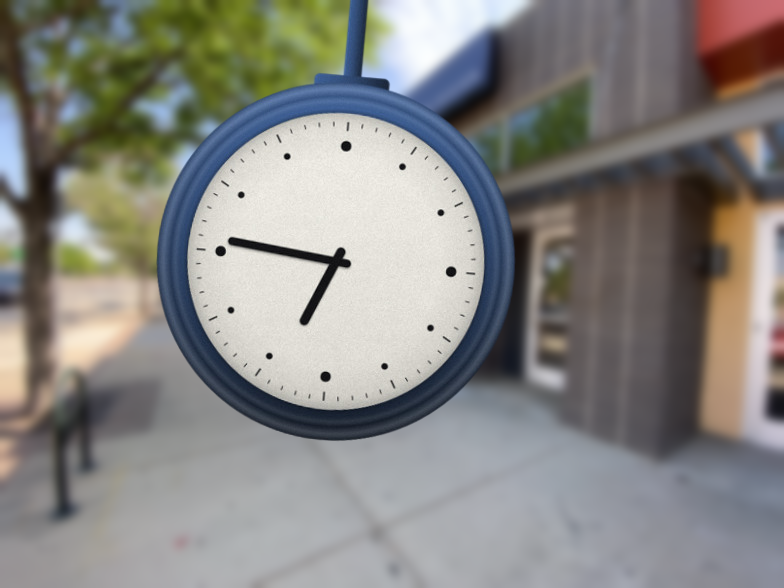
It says 6:46
